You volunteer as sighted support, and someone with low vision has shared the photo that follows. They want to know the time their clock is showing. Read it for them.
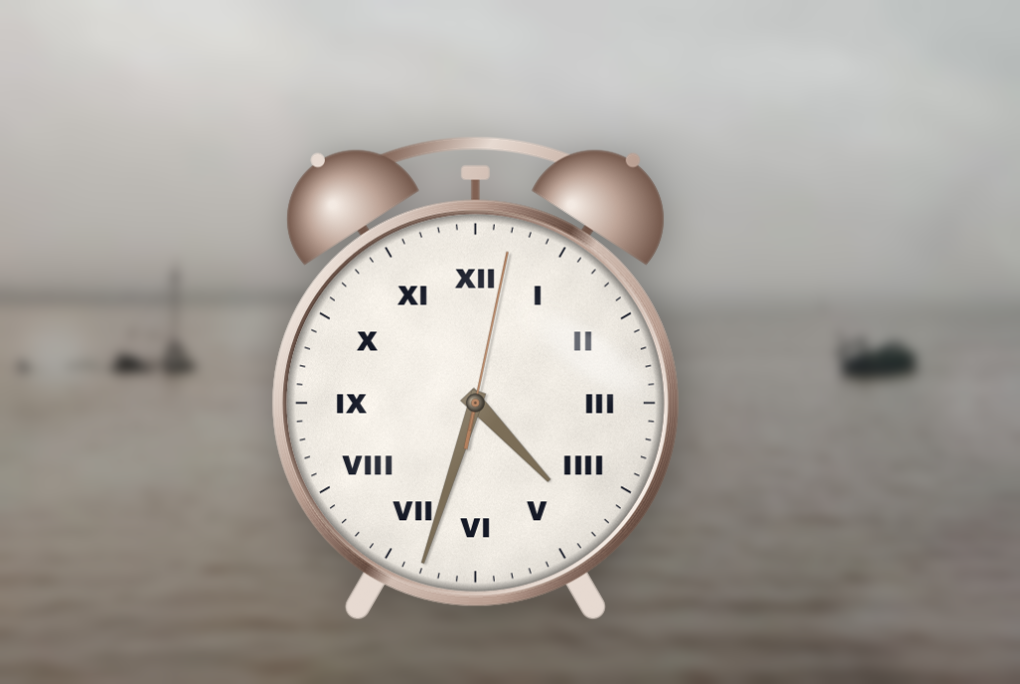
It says 4:33:02
